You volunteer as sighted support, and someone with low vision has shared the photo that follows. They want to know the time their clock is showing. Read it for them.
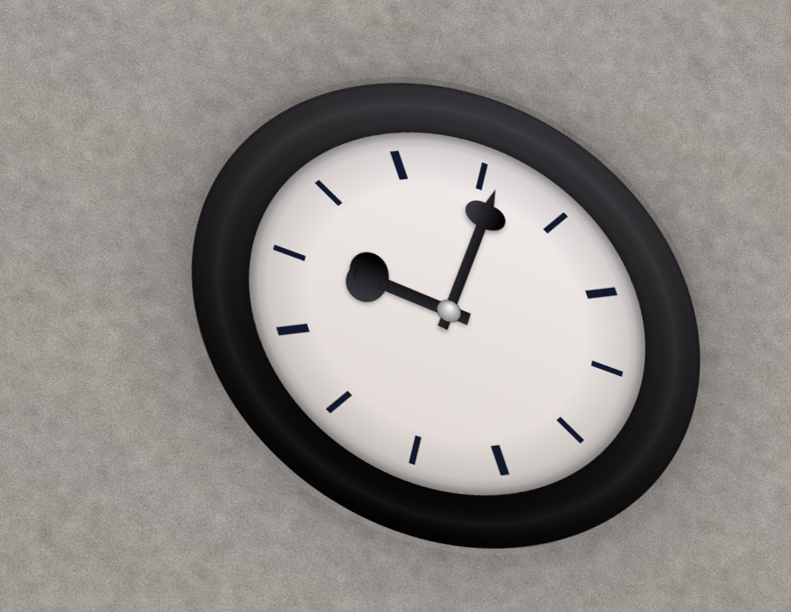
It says 10:06
